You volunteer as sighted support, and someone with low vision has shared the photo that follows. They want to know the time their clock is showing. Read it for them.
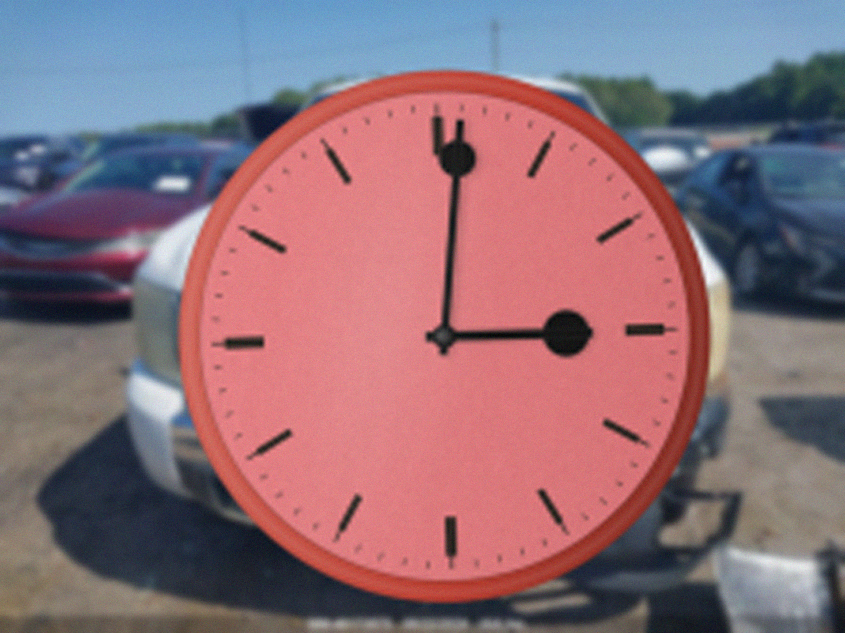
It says 3:01
